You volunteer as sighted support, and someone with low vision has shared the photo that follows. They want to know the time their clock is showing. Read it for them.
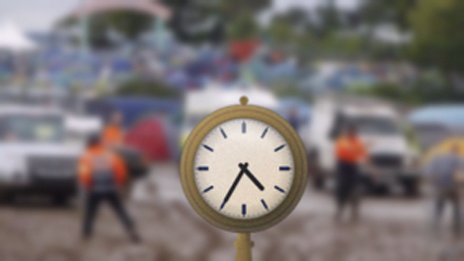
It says 4:35
